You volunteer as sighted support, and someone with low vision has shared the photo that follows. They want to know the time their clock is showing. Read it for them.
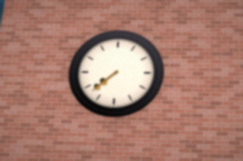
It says 7:38
